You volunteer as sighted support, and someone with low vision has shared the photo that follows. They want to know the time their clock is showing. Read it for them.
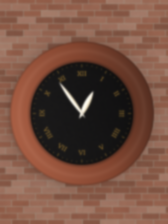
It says 12:54
